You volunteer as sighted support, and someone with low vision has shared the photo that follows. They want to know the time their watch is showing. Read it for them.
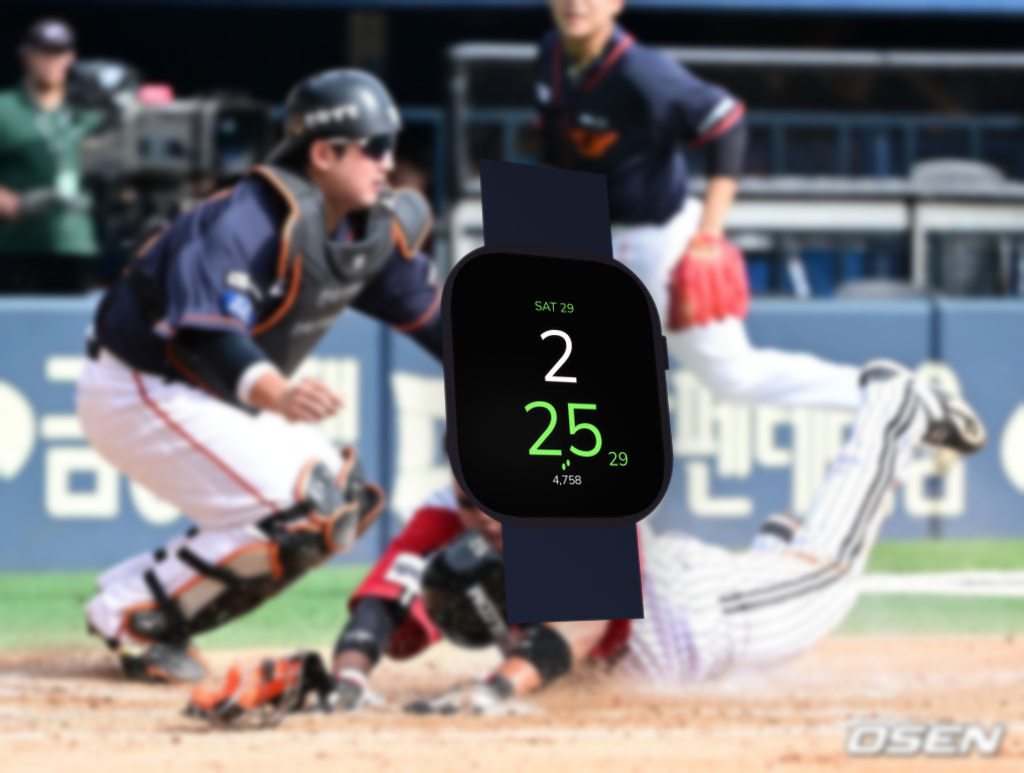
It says 2:25:29
